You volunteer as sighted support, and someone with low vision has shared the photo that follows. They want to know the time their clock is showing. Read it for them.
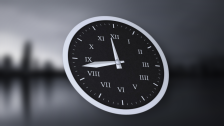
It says 11:43
